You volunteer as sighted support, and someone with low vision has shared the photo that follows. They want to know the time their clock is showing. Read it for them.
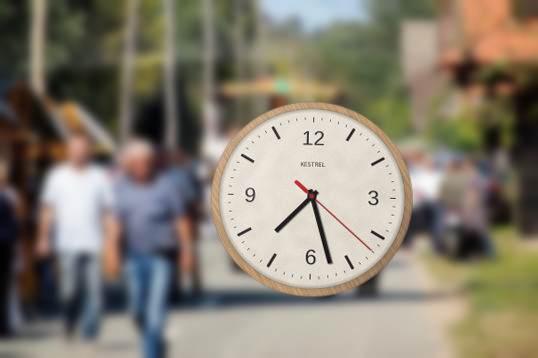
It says 7:27:22
